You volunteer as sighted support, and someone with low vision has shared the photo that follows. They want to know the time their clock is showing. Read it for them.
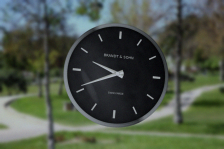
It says 9:41
